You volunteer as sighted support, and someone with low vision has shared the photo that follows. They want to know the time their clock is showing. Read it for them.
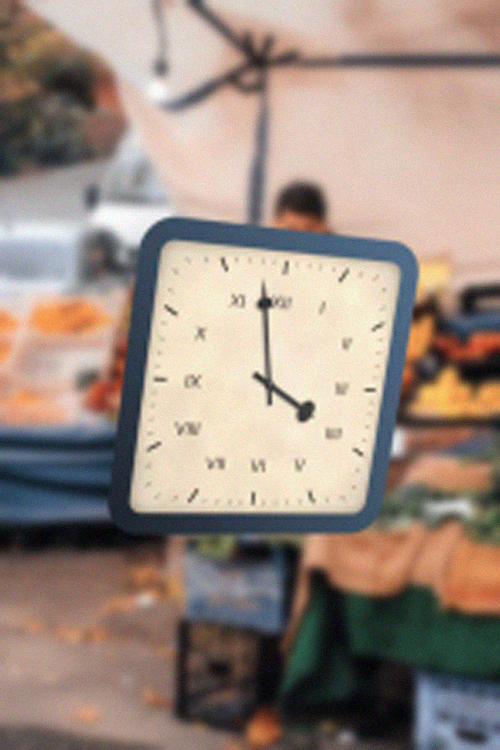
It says 3:58
